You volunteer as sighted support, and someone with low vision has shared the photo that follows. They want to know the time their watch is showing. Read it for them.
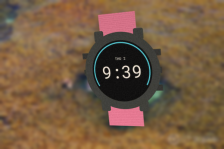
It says 9:39
